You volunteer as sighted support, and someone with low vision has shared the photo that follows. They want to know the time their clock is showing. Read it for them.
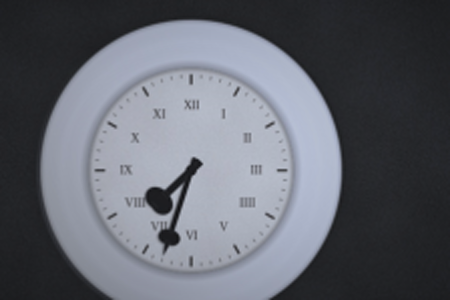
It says 7:33
